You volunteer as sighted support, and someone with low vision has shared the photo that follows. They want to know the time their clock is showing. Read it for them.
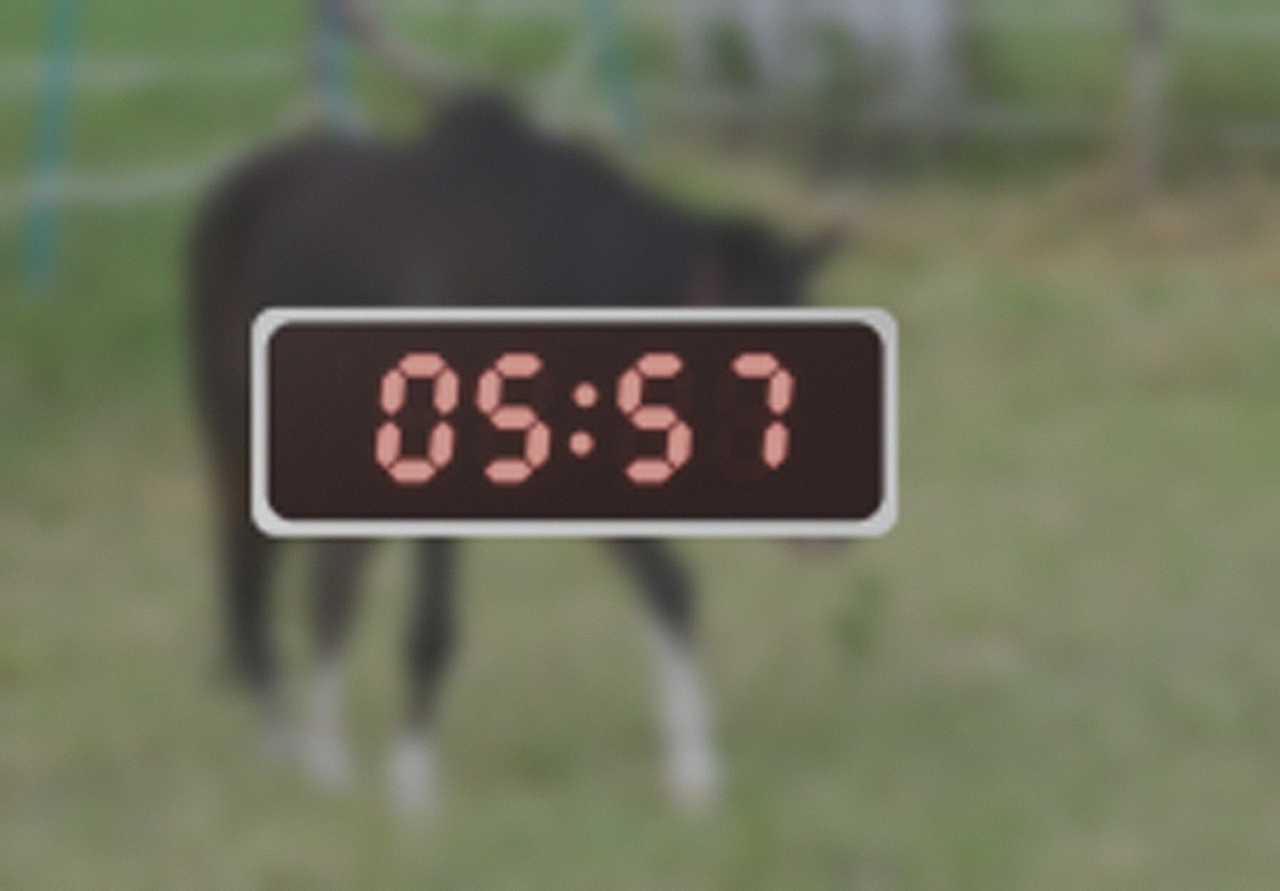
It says 5:57
